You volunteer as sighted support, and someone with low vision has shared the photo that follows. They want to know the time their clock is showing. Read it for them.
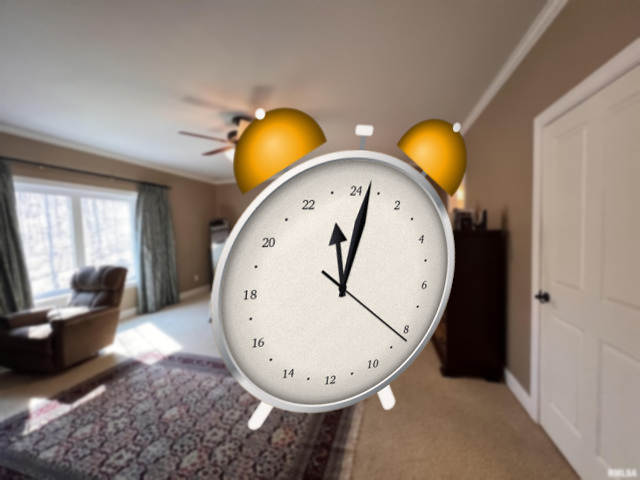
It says 23:01:21
